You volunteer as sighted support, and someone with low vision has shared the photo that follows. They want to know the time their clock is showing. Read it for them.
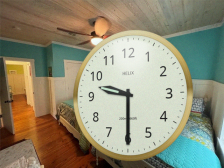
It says 9:30
